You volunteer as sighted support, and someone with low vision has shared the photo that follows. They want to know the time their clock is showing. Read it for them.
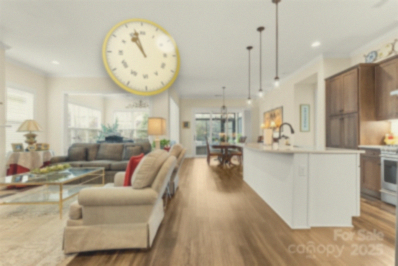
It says 10:57
